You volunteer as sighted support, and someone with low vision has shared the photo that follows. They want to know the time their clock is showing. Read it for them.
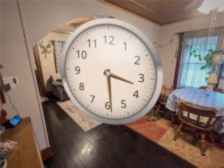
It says 3:29
